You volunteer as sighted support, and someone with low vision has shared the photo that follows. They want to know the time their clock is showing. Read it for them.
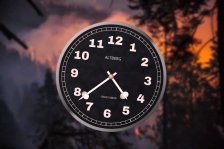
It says 4:38
